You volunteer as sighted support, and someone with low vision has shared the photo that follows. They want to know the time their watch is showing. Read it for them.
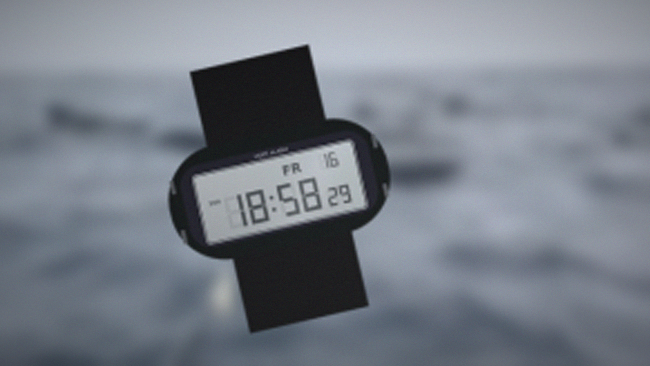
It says 18:58:29
